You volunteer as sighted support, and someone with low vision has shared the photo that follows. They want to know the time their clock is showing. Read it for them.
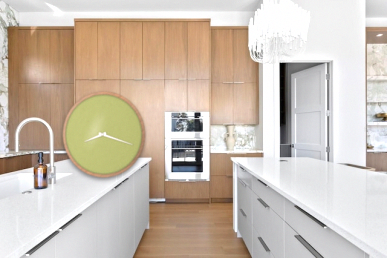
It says 8:18
